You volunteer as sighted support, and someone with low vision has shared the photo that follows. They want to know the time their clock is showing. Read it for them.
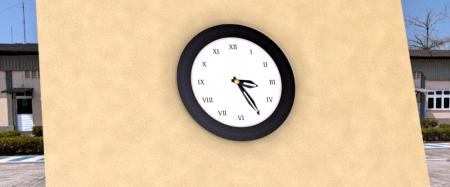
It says 3:25
